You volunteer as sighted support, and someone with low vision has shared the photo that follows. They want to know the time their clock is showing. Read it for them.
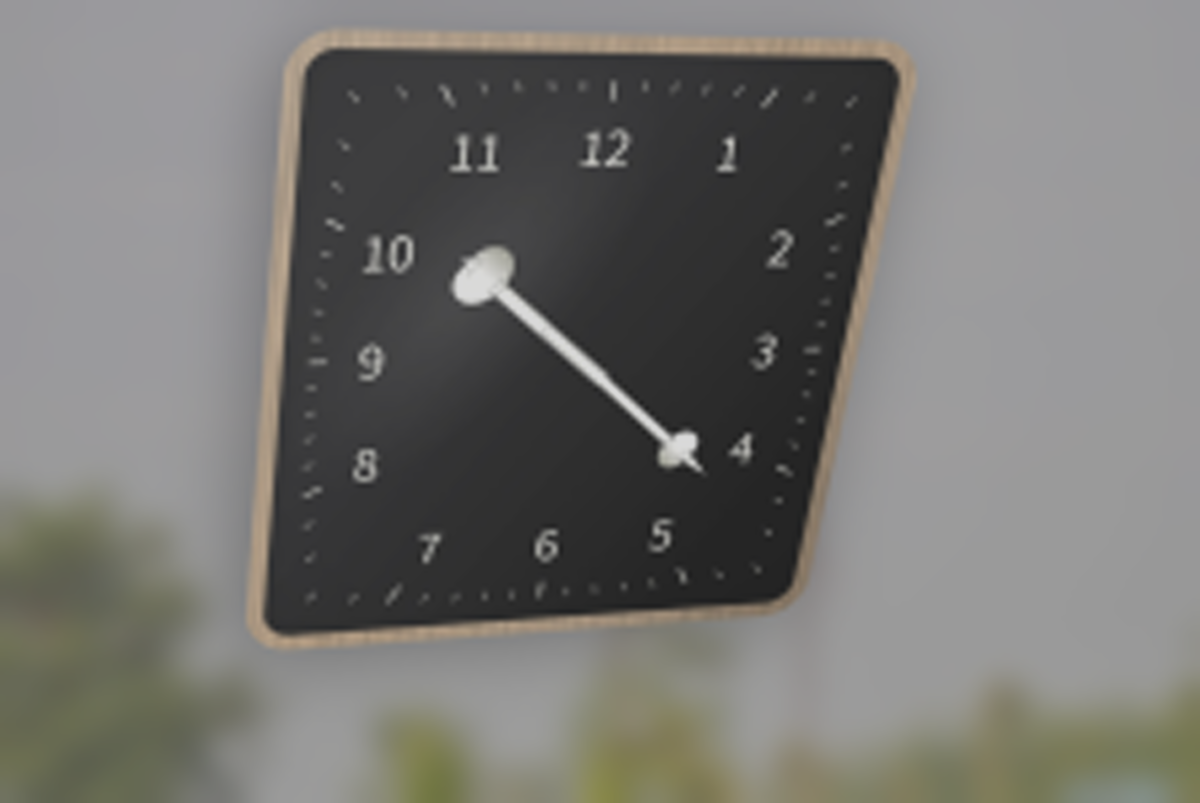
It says 10:22
